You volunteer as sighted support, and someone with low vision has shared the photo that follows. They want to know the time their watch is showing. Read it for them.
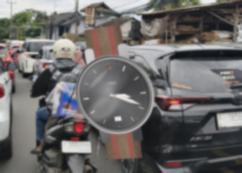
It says 3:19
